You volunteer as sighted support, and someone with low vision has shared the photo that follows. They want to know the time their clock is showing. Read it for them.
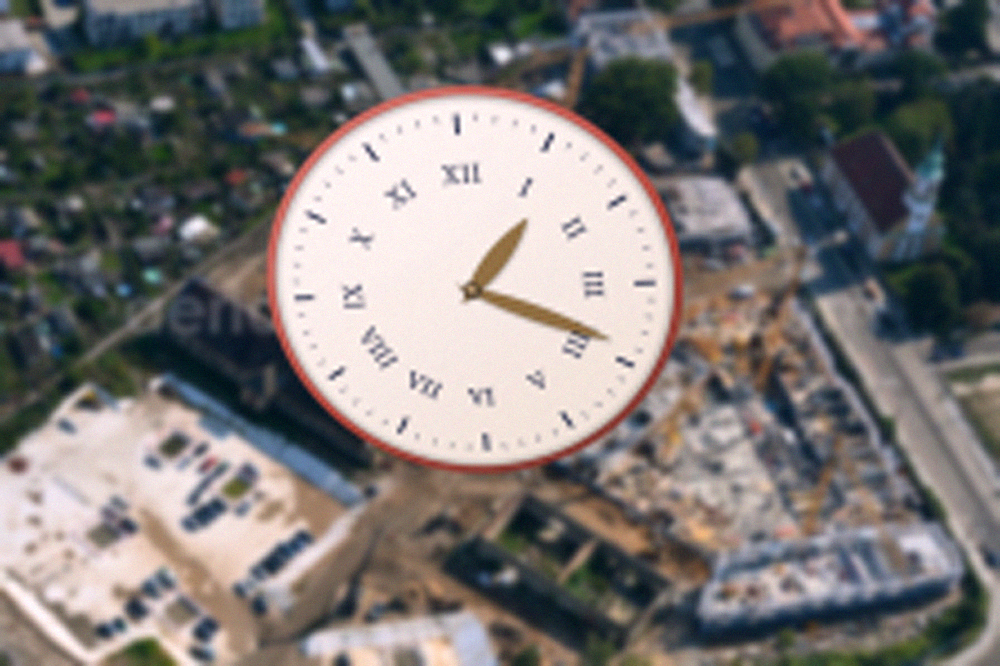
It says 1:19
